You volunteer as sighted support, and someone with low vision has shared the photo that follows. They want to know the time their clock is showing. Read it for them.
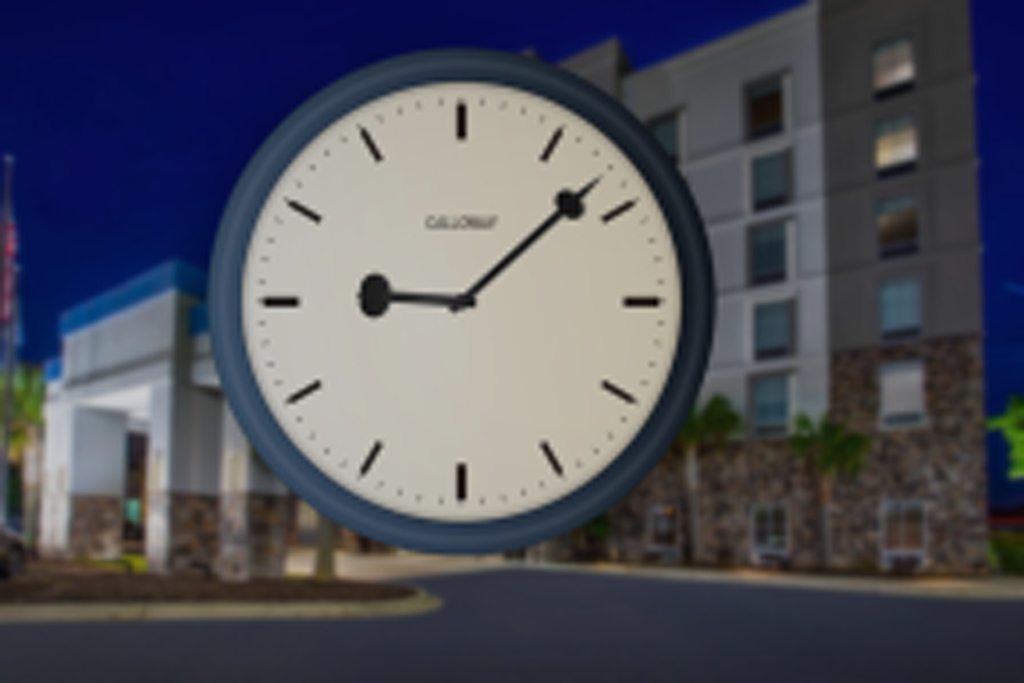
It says 9:08
